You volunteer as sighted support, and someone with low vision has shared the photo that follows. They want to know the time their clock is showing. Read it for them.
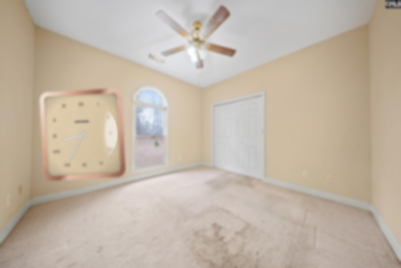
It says 8:35
